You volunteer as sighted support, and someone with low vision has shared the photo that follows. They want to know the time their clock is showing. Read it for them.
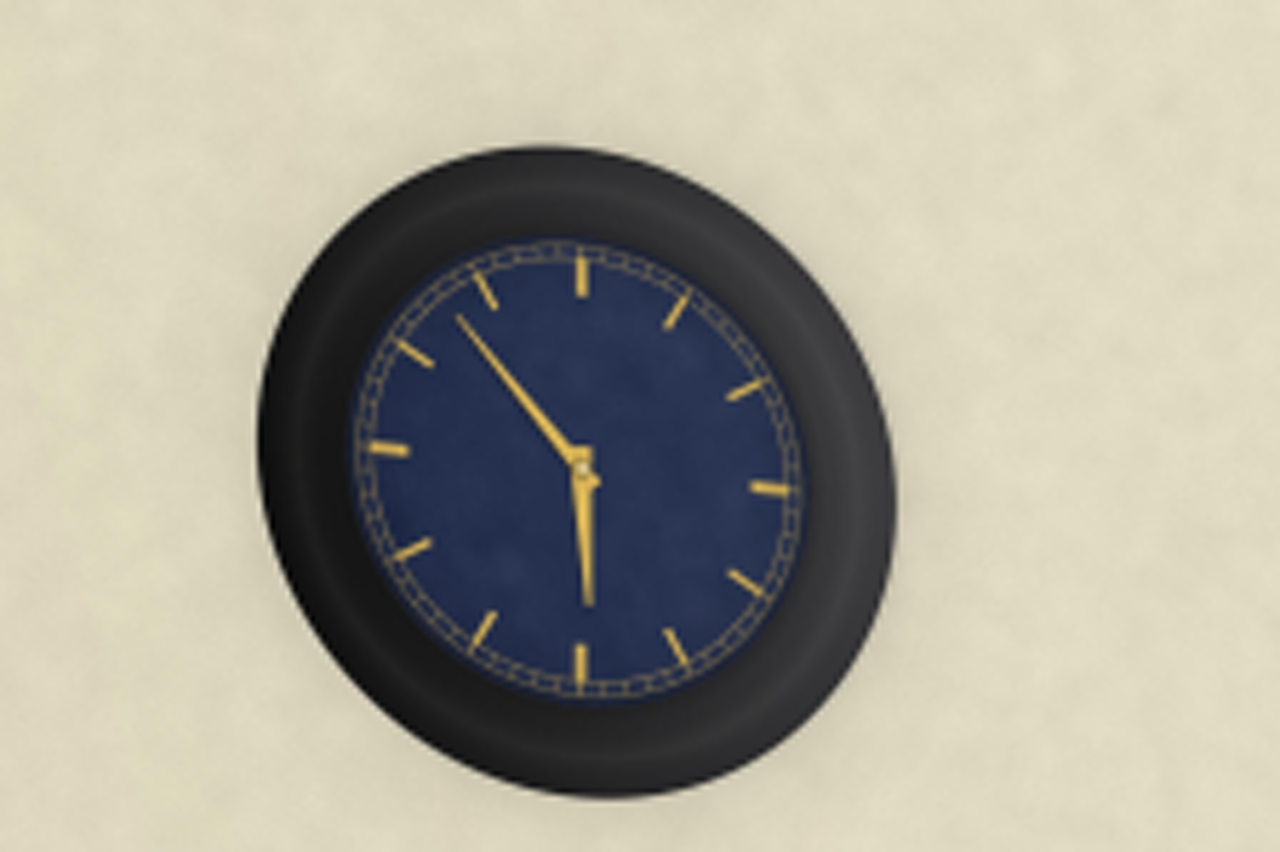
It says 5:53
